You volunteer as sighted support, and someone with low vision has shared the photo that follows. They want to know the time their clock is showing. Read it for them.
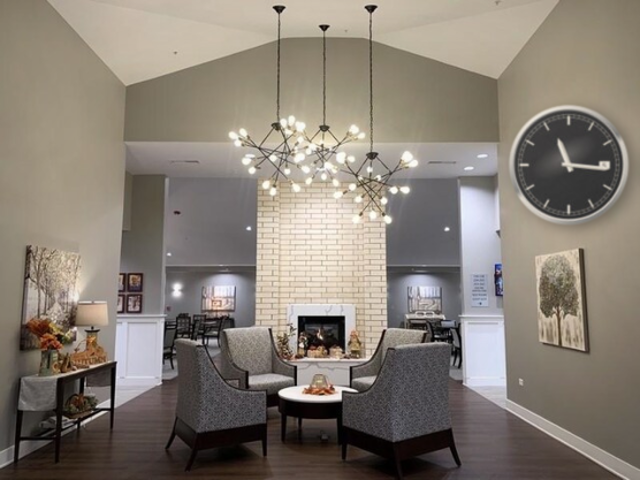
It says 11:16
